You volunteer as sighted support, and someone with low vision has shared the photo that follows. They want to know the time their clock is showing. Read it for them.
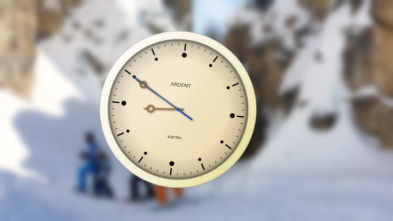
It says 8:49:50
